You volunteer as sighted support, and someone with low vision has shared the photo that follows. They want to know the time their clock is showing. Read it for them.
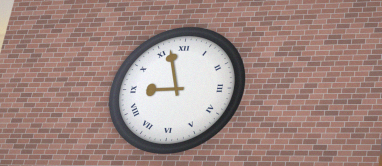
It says 8:57
